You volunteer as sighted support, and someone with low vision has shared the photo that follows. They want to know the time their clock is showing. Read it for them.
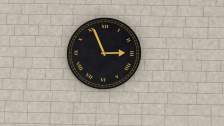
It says 2:56
